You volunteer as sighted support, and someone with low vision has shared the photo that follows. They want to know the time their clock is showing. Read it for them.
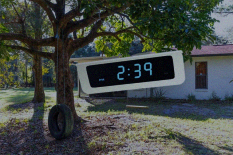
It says 2:39
